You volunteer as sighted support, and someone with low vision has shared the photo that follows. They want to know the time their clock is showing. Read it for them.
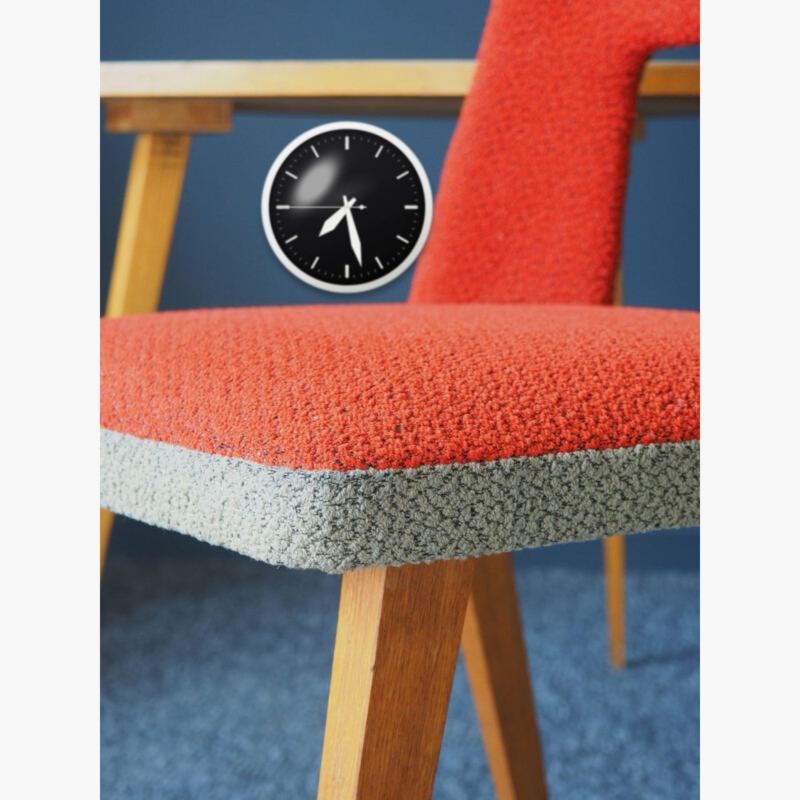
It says 7:27:45
